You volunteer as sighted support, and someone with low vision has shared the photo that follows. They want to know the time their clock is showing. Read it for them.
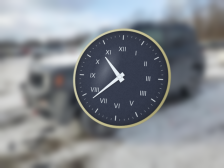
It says 10:38
